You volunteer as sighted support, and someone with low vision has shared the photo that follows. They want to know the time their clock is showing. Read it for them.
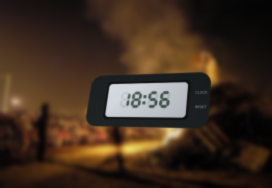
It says 18:56
